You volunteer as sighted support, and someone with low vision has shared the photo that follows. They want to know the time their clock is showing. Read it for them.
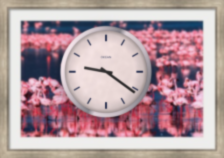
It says 9:21
